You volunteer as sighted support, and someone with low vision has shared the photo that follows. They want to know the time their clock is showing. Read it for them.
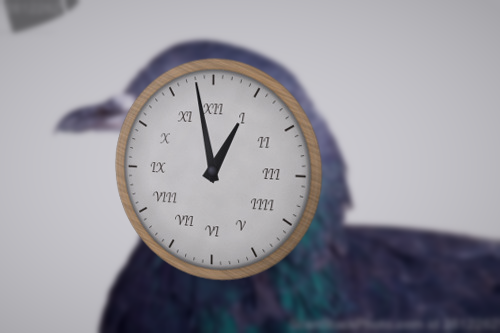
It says 12:58
